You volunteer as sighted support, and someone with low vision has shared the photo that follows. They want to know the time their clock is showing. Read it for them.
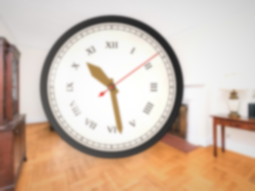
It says 10:28:09
